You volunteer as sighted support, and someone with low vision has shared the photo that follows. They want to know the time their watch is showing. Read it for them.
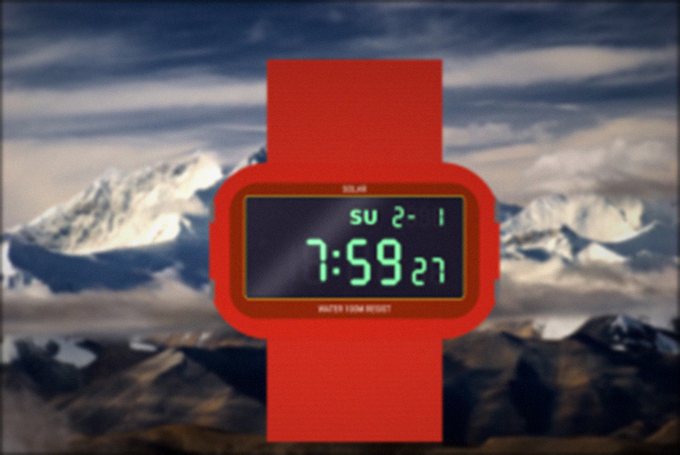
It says 7:59:27
